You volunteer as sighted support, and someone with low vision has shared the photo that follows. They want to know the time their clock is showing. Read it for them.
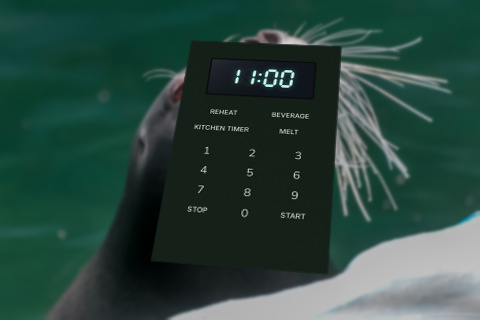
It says 11:00
